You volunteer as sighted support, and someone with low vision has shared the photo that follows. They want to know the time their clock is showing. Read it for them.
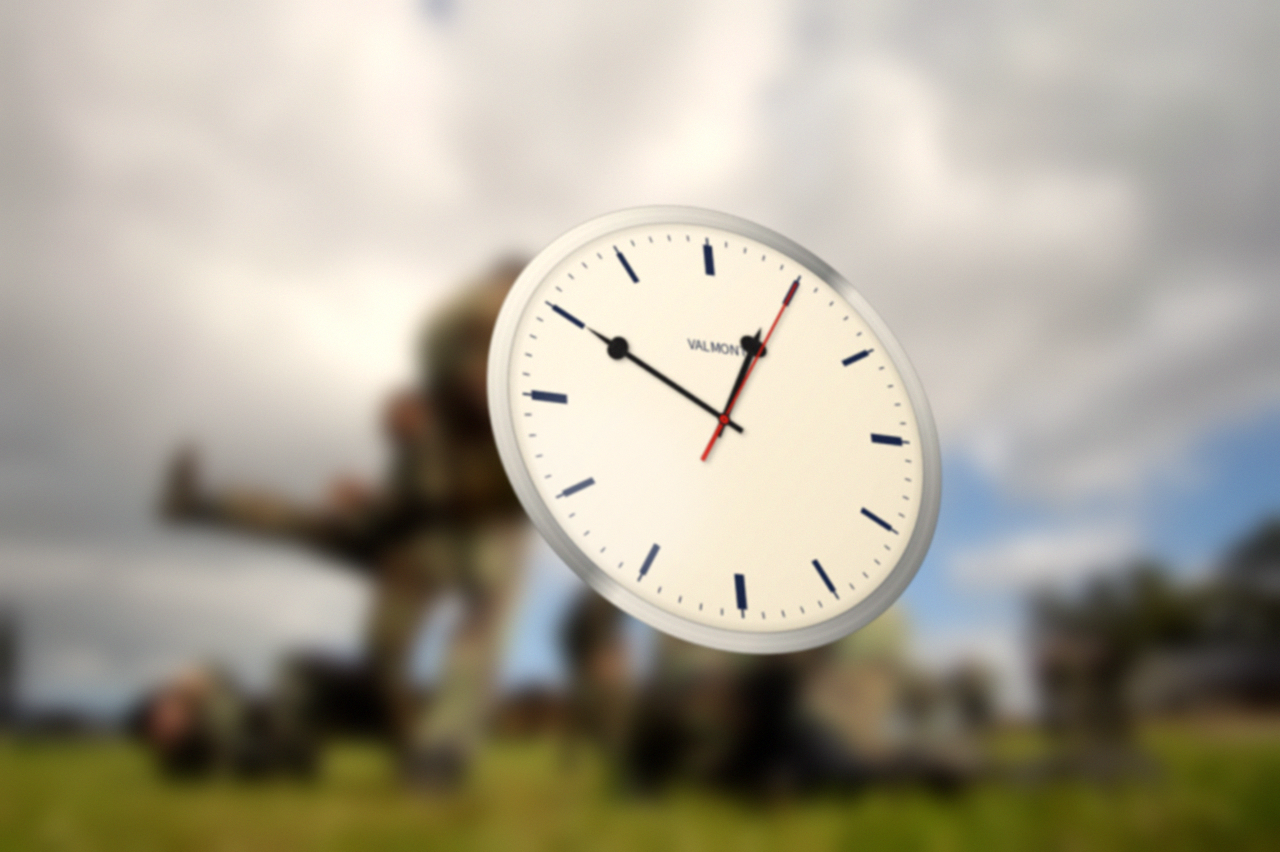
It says 12:50:05
